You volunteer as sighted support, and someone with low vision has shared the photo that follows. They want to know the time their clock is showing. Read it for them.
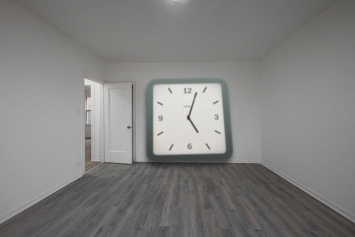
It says 5:03
